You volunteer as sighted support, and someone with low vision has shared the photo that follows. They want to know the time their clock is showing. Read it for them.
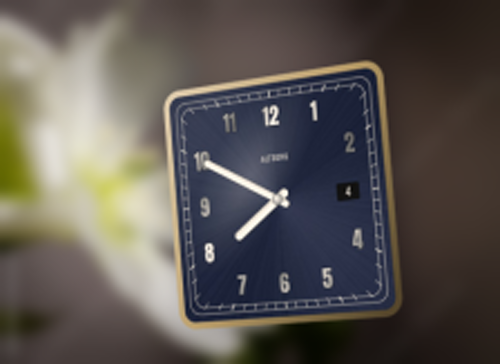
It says 7:50
